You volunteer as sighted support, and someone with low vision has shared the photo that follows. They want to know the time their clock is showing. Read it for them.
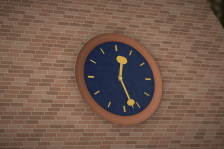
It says 12:27
